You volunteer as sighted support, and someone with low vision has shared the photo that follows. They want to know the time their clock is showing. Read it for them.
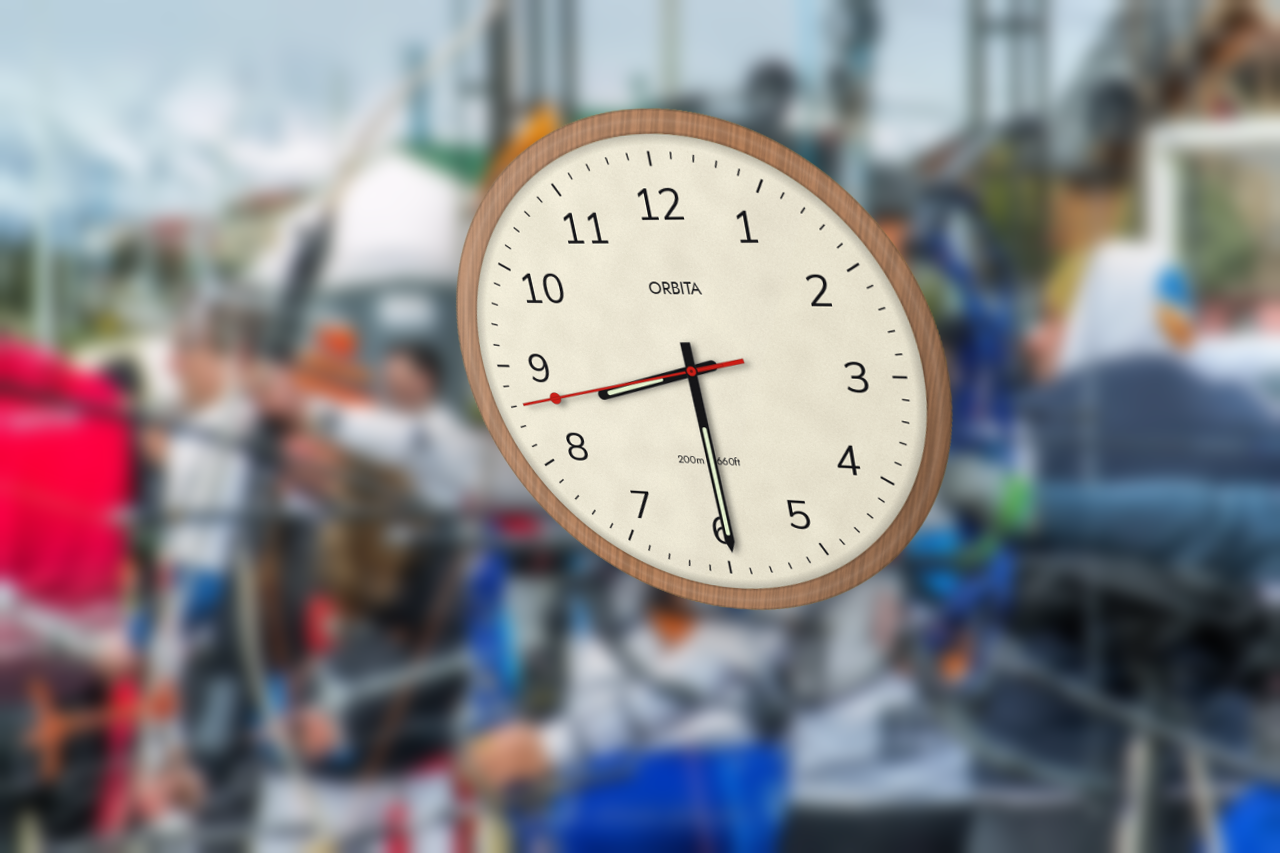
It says 8:29:43
